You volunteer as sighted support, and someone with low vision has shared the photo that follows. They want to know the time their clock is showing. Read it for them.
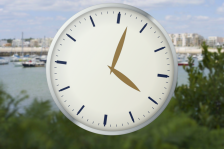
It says 4:02
